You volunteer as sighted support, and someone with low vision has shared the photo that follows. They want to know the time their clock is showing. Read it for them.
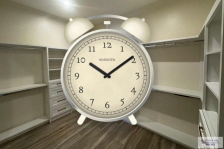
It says 10:09
